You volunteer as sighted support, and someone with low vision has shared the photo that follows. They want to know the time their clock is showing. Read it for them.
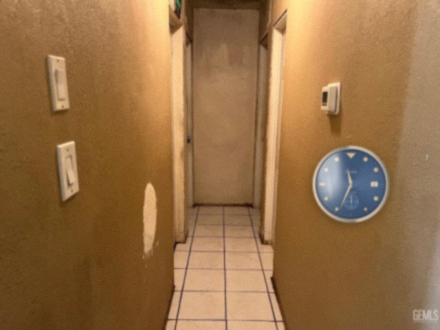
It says 11:34
